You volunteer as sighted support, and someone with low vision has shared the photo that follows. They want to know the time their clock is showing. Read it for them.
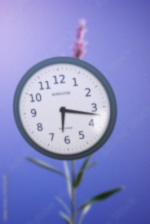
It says 6:17
